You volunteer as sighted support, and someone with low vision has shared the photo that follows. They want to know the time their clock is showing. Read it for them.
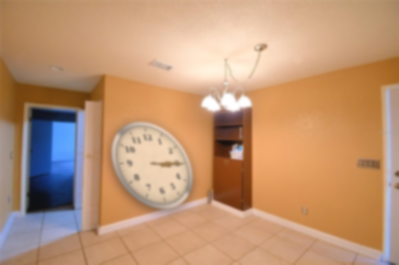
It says 3:15
